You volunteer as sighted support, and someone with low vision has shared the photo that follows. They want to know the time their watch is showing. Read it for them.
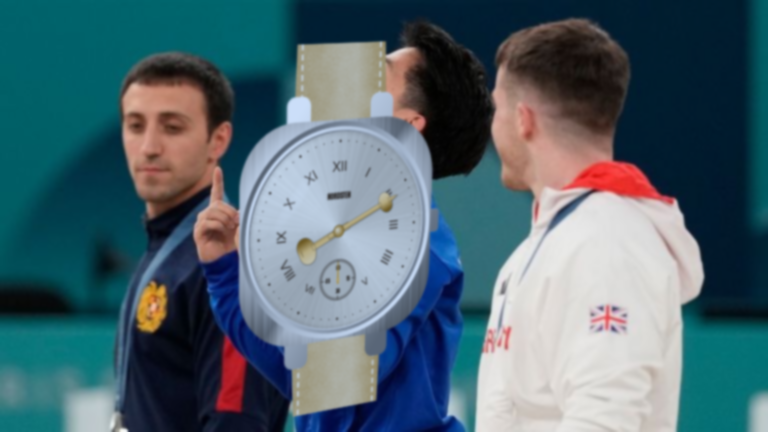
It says 8:11
